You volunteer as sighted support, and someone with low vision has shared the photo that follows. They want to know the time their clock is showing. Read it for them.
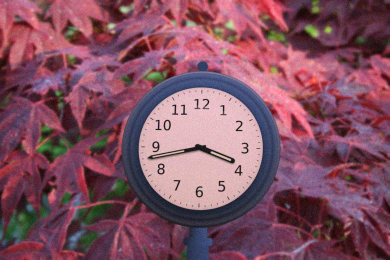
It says 3:43
